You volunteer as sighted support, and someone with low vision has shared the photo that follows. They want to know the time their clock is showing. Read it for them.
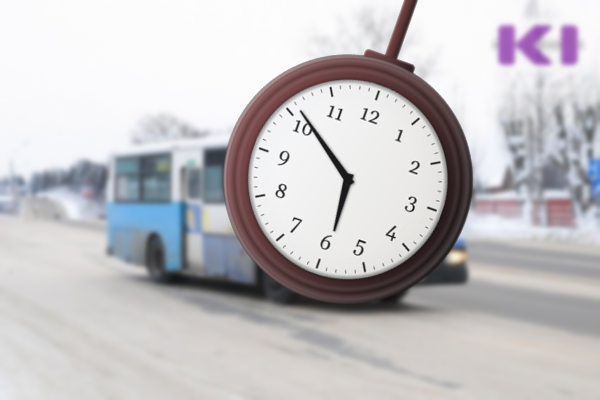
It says 5:51
